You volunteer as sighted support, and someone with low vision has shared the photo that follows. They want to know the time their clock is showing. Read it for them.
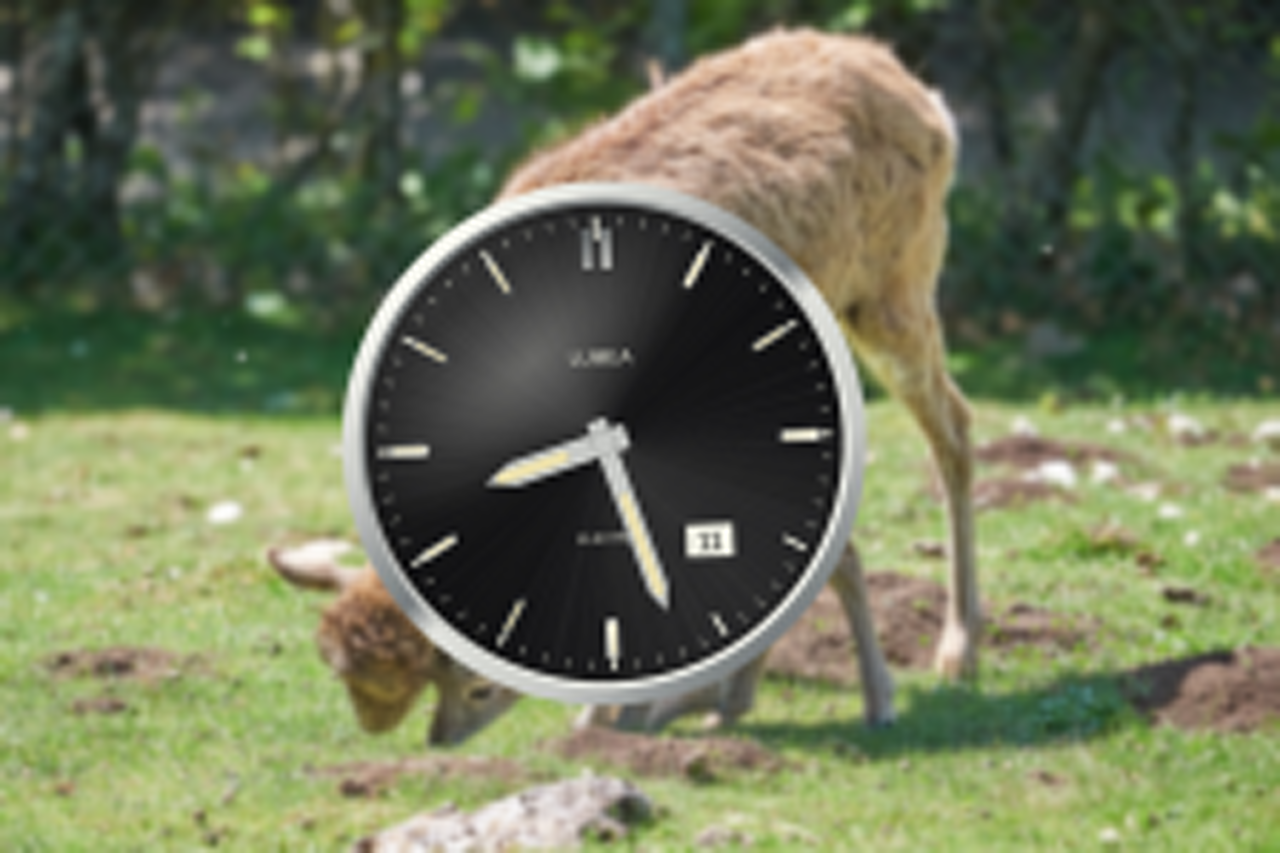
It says 8:27
